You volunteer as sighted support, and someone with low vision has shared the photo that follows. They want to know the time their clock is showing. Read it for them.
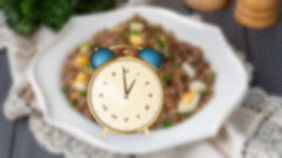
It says 12:59
